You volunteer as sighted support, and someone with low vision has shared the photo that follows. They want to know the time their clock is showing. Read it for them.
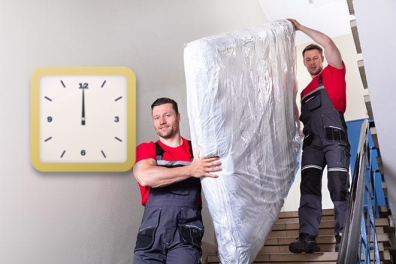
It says 12:00
